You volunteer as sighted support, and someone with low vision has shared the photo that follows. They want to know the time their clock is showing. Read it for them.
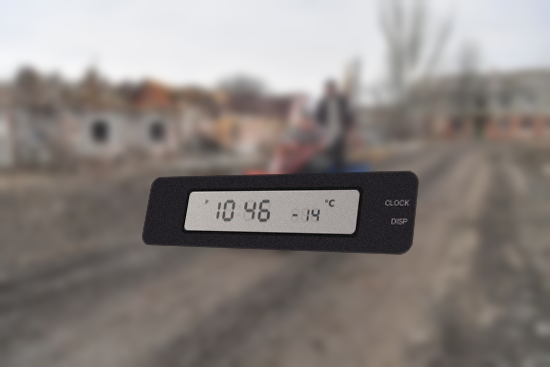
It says 10:46
